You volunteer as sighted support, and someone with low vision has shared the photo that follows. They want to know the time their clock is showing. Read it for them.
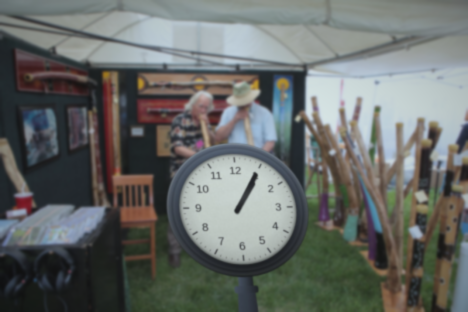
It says 1:05
